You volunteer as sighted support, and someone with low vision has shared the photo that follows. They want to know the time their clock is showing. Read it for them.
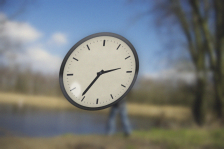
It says 2:36
